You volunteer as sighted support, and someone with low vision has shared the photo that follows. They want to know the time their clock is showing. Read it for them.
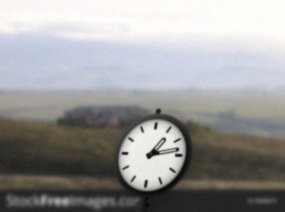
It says 1:13
